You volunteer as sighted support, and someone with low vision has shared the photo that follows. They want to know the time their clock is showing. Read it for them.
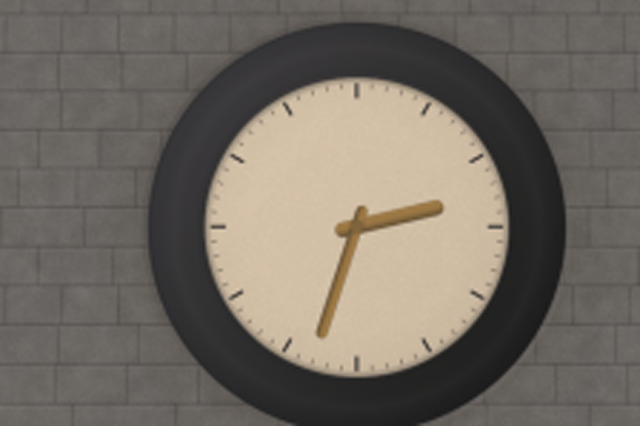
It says 2:33
